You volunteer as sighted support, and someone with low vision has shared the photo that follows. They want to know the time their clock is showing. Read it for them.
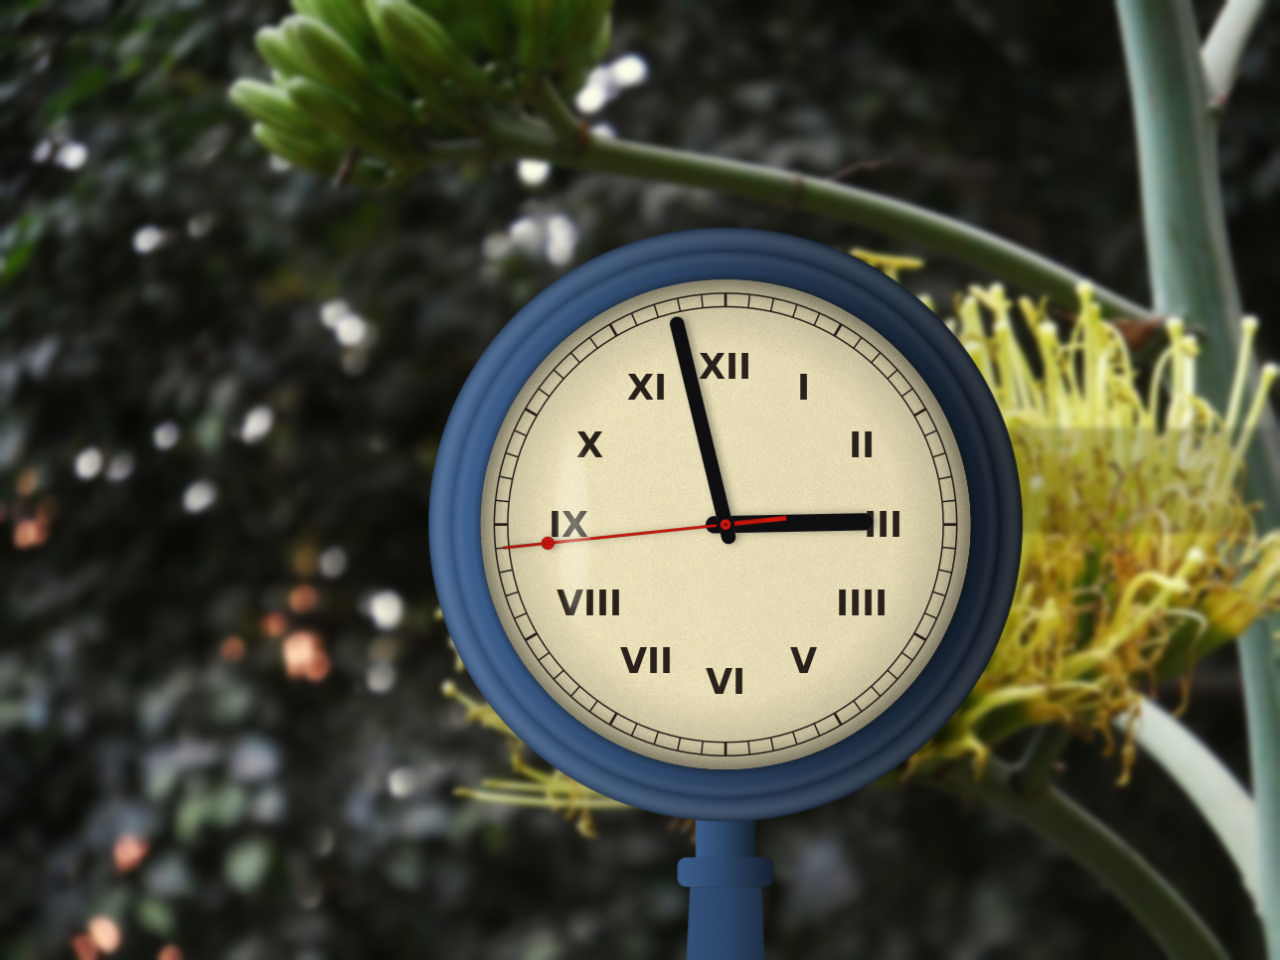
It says 2:57:44
